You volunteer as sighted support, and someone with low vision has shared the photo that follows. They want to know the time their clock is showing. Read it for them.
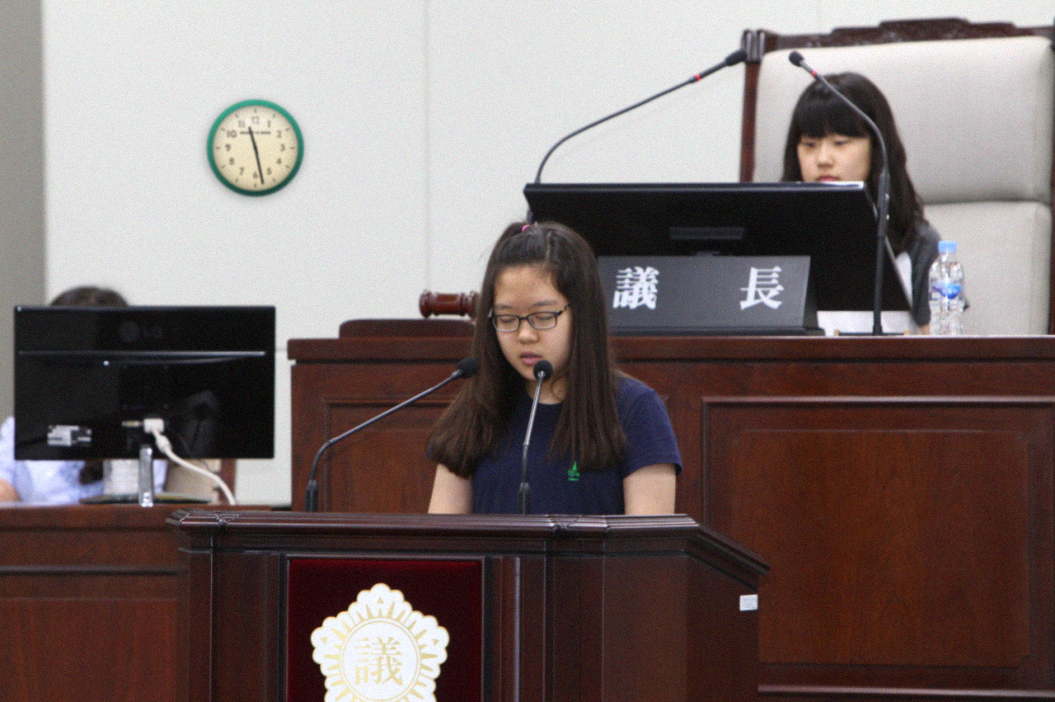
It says 11:28
